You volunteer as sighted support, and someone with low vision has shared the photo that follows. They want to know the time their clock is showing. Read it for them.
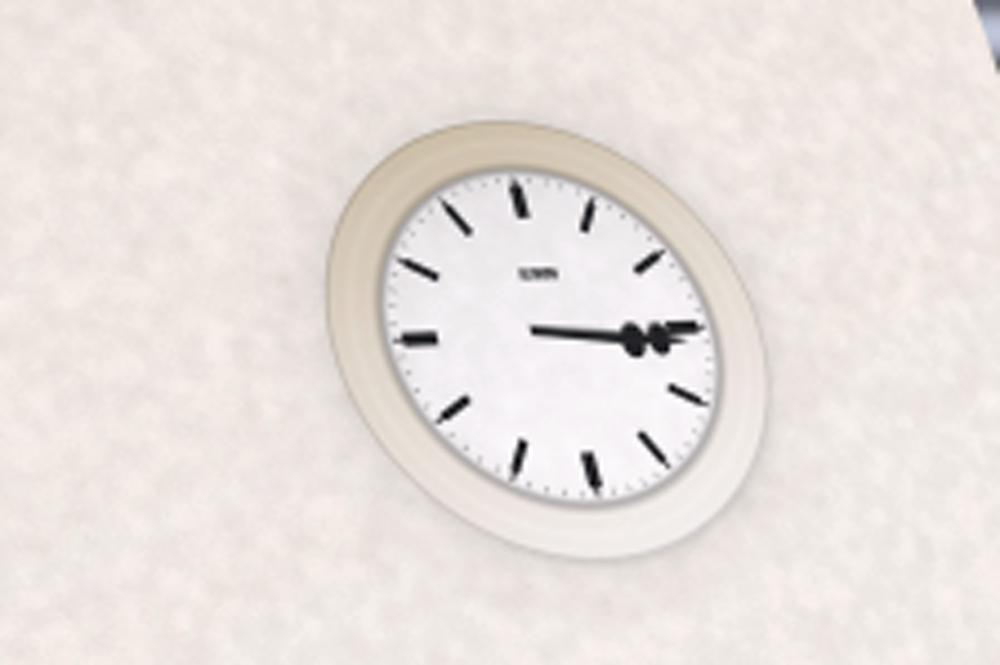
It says 3:16
